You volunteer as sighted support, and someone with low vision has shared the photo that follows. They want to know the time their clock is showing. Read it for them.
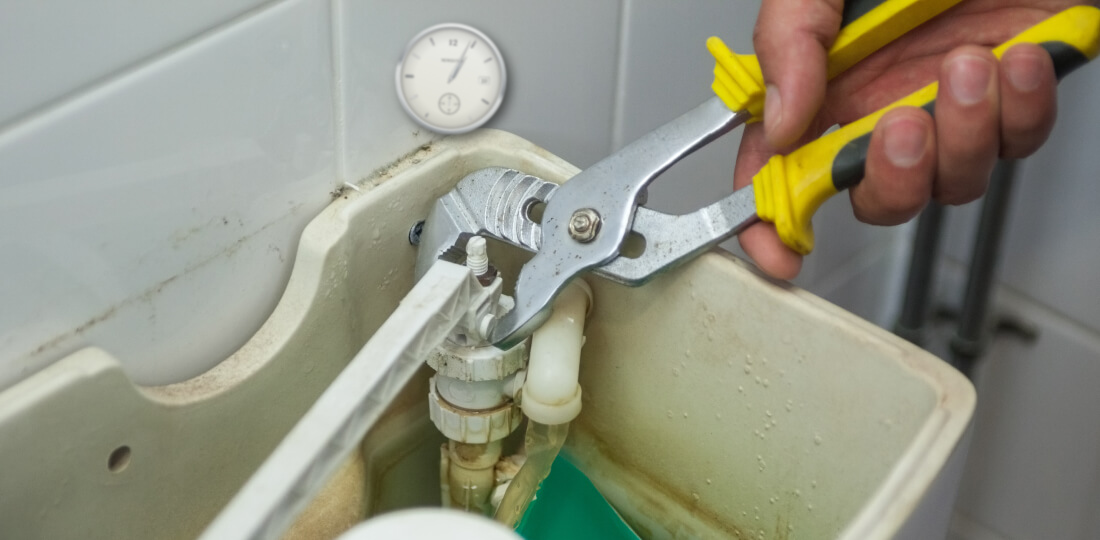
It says 1:04
